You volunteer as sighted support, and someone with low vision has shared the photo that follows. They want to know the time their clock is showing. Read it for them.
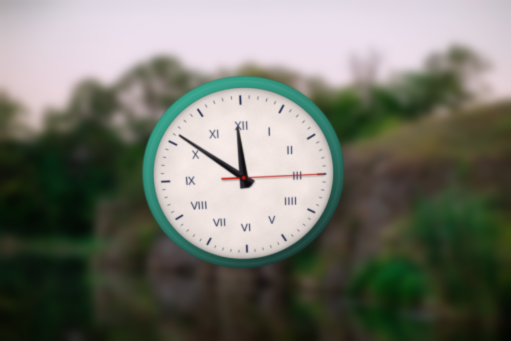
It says 11:51:15
